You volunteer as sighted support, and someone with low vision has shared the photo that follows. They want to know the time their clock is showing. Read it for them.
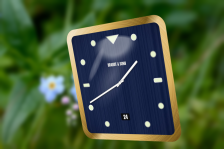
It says 1:41
